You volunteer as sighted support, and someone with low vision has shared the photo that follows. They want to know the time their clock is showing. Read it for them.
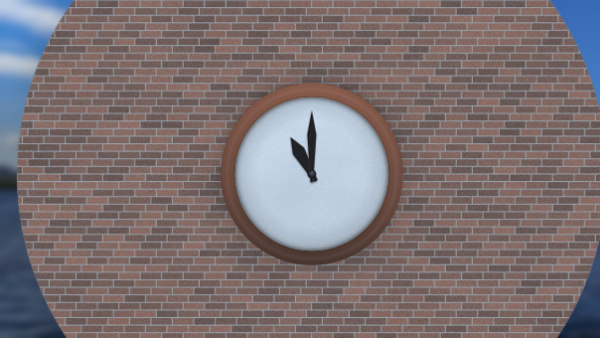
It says 11:00
